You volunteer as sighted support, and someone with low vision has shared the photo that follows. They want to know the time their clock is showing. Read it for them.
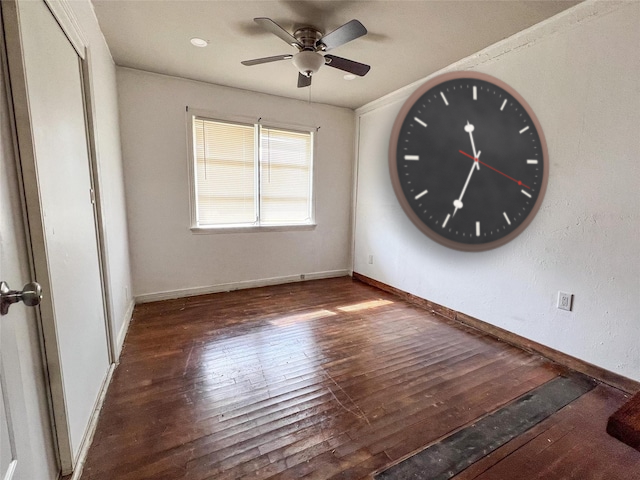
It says 11:34:19
